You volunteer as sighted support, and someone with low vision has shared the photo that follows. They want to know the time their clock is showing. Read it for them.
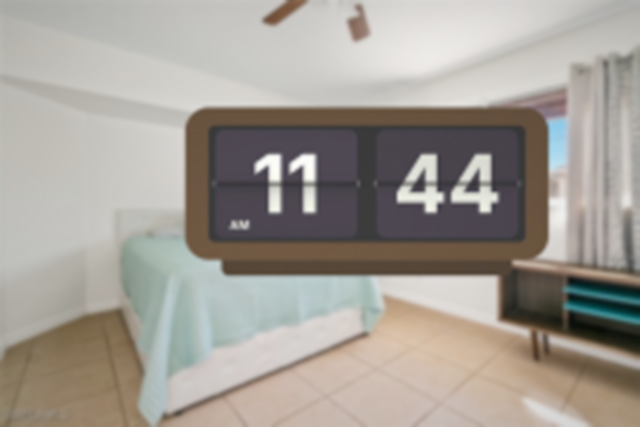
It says 11:44
